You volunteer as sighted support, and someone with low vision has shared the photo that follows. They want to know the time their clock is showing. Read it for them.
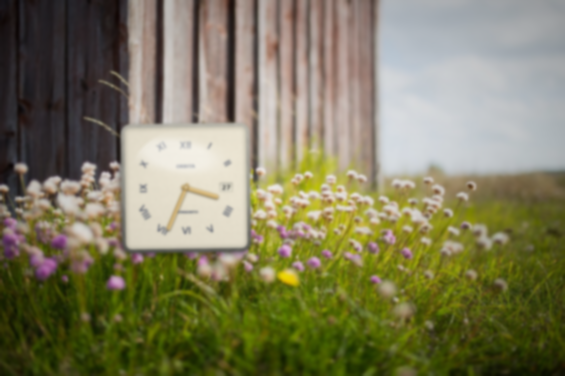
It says 3:34
